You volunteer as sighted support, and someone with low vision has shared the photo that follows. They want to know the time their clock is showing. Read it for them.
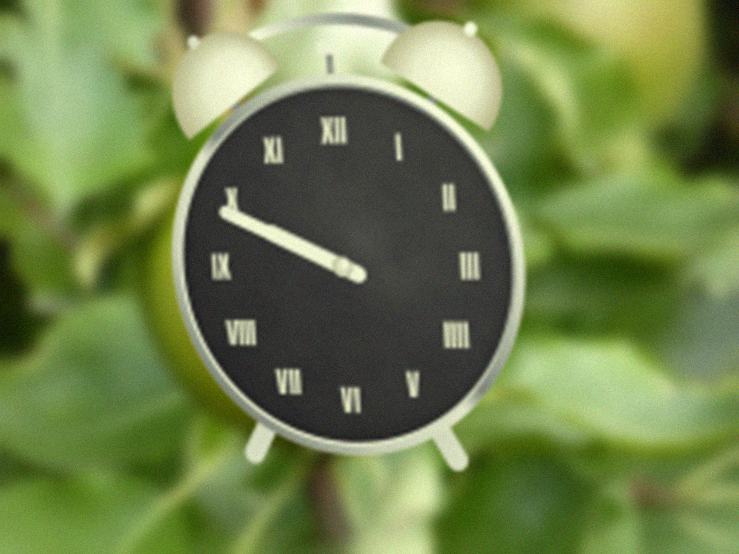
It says 9:49
